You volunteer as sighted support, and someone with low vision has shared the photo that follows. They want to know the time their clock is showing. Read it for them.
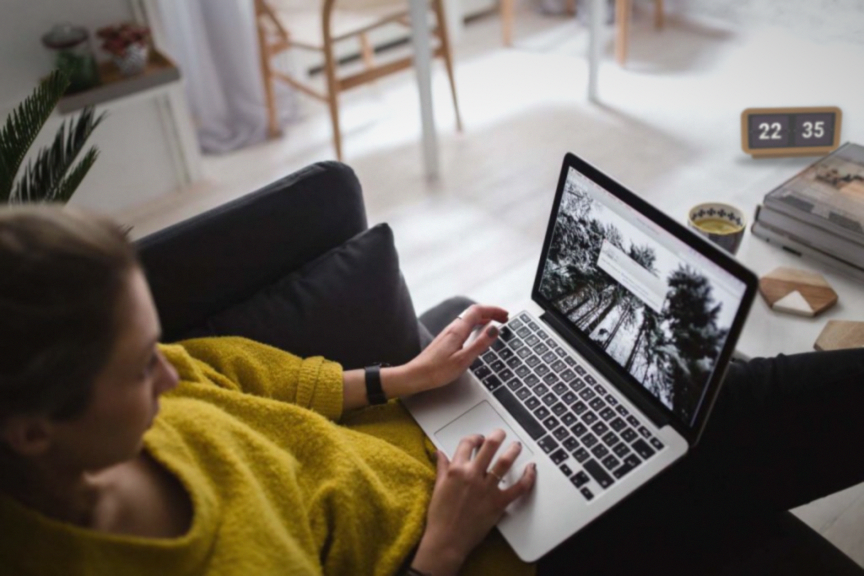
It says 22:35
